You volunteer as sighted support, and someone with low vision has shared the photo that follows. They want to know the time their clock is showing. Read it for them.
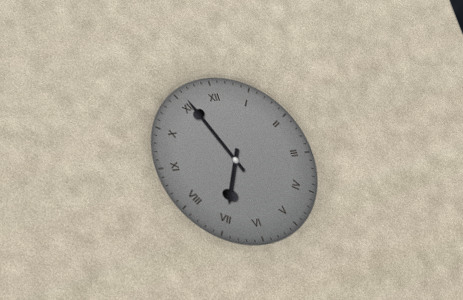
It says 6:56
